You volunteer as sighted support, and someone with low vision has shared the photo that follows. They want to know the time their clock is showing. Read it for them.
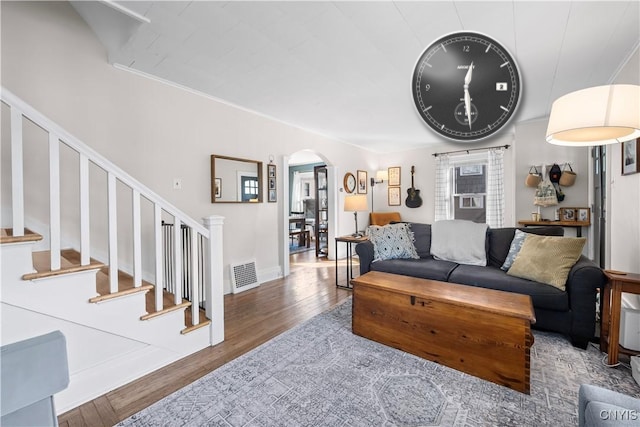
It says 12:29
